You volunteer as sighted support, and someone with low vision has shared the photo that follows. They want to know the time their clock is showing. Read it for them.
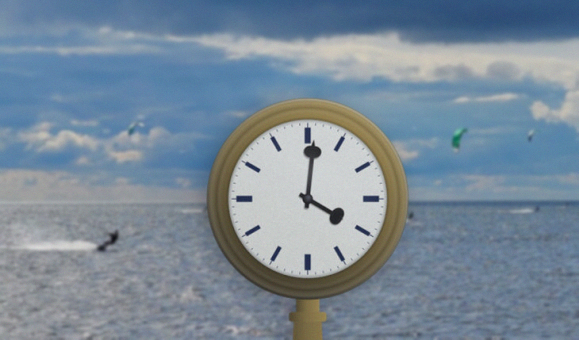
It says 4:01
